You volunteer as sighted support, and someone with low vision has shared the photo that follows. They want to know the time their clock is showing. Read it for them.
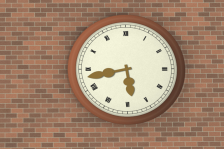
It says 5:43
